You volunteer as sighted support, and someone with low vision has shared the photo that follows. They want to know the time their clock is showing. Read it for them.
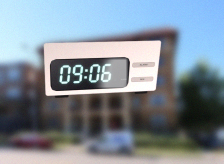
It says 9:06
